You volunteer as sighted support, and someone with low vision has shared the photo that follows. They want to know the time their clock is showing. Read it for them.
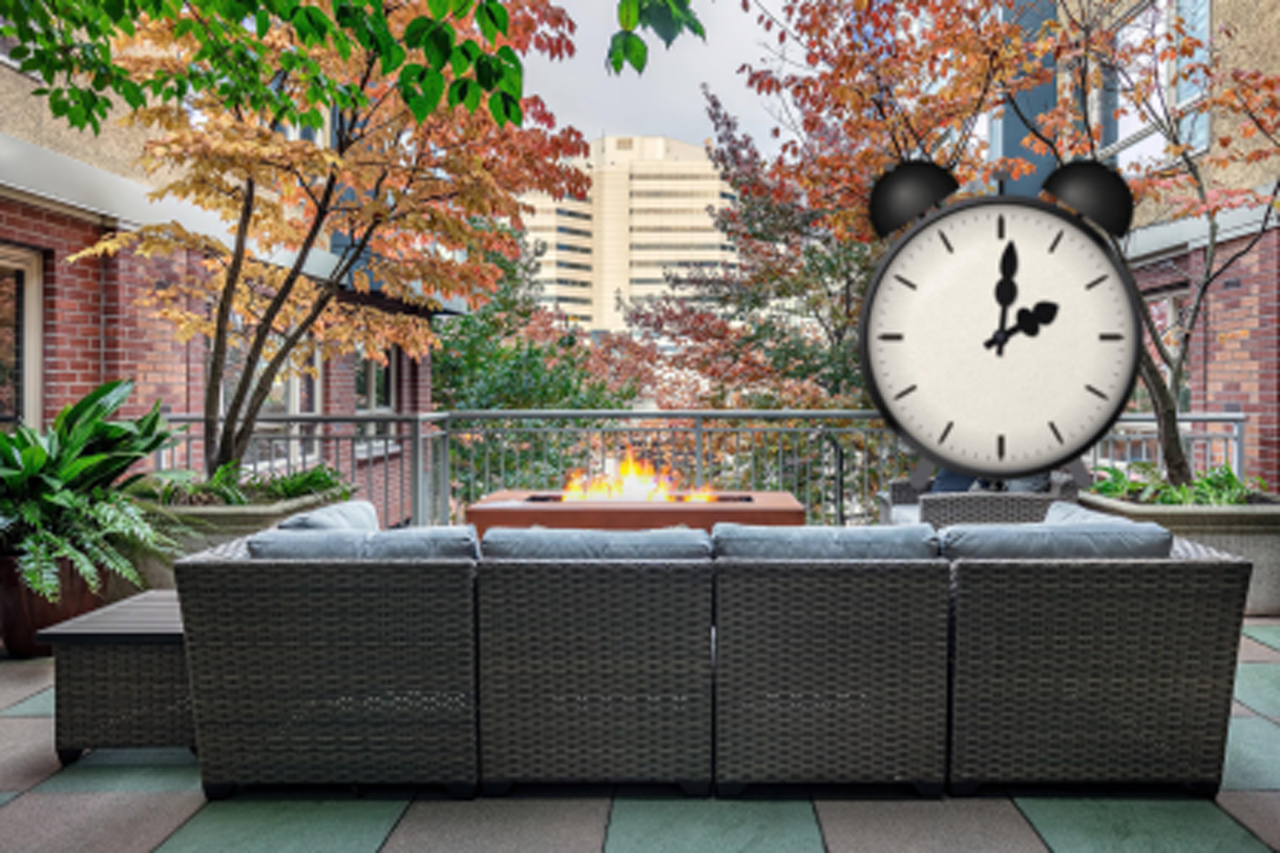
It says 2:01
